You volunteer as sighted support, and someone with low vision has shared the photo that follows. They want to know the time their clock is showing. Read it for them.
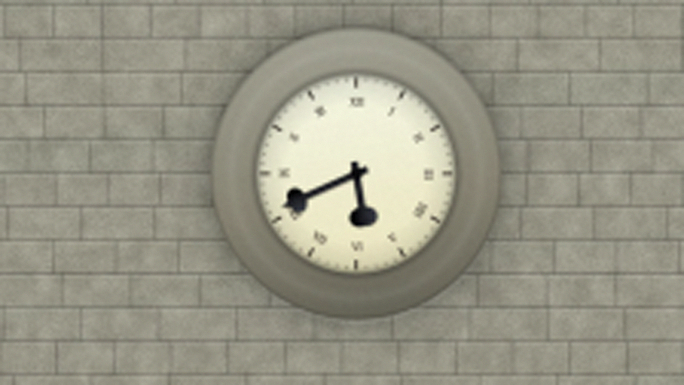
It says 5:41
